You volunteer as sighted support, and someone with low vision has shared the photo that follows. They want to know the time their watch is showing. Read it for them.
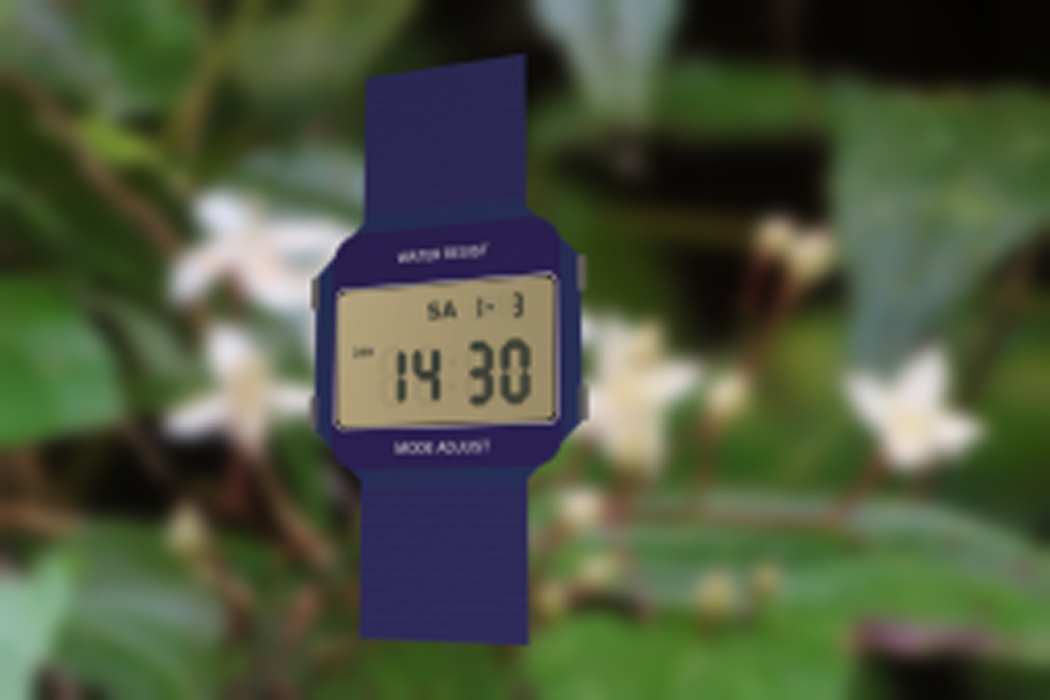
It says 14:30
